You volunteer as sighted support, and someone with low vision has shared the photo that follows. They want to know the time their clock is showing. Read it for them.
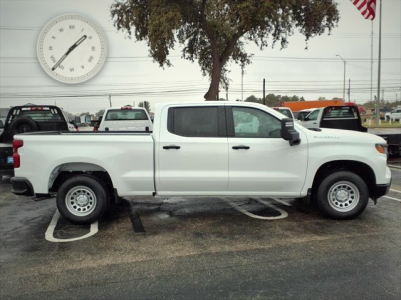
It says 1:37
